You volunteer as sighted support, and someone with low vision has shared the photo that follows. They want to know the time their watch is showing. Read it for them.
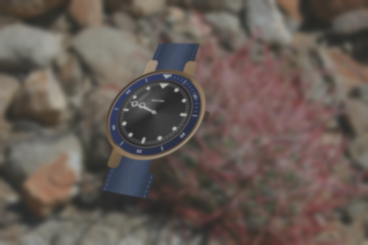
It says 9:48
